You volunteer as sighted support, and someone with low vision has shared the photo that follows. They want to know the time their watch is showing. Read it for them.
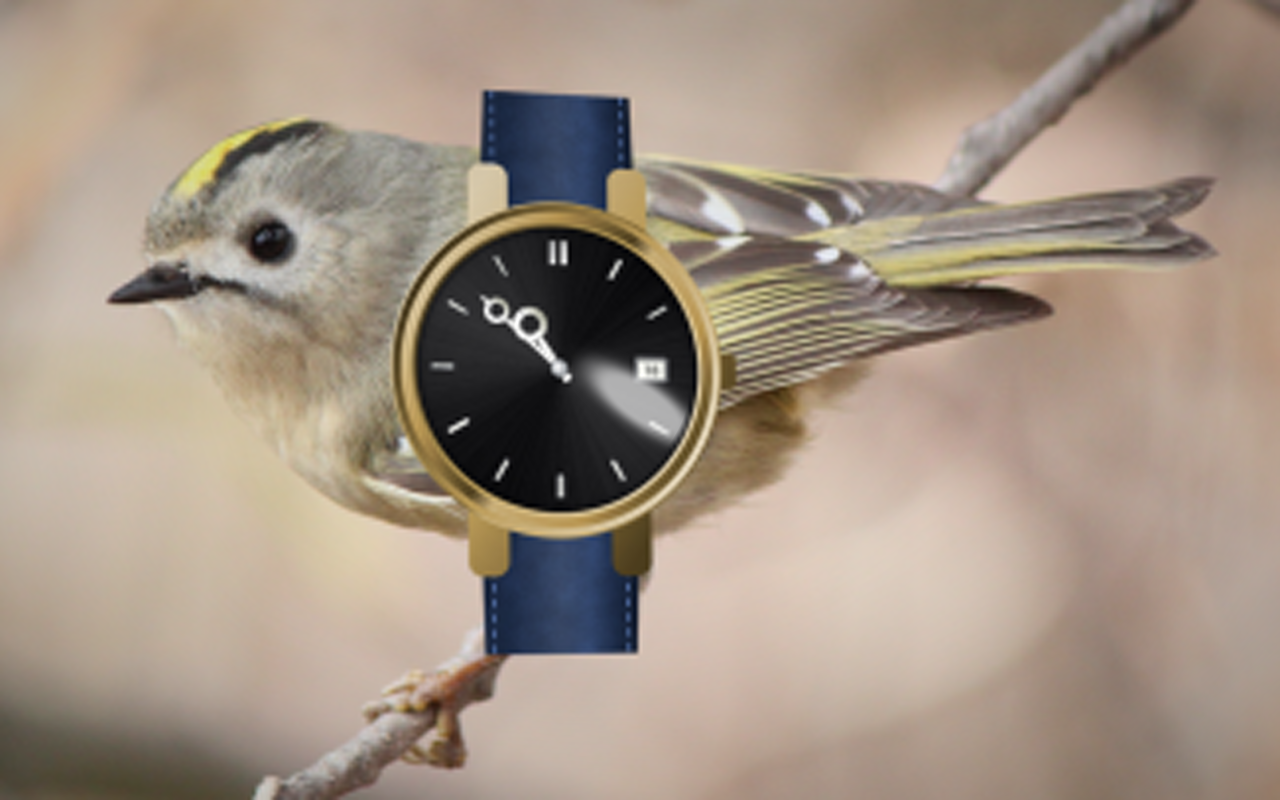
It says 10:52
